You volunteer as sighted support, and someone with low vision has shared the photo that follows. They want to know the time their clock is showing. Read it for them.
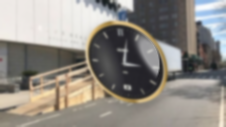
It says 3:02
